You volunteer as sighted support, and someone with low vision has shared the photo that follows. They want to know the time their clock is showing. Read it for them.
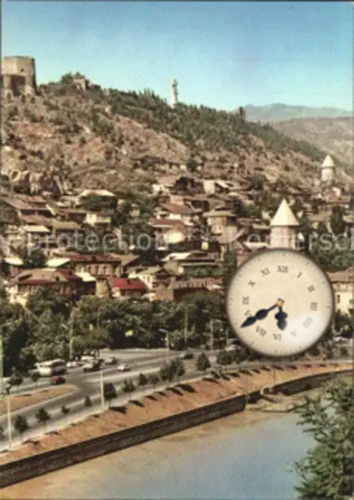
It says 5:39
